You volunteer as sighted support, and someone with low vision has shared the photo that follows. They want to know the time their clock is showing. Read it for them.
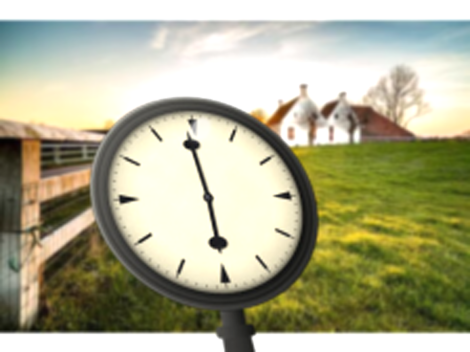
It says 5:59
